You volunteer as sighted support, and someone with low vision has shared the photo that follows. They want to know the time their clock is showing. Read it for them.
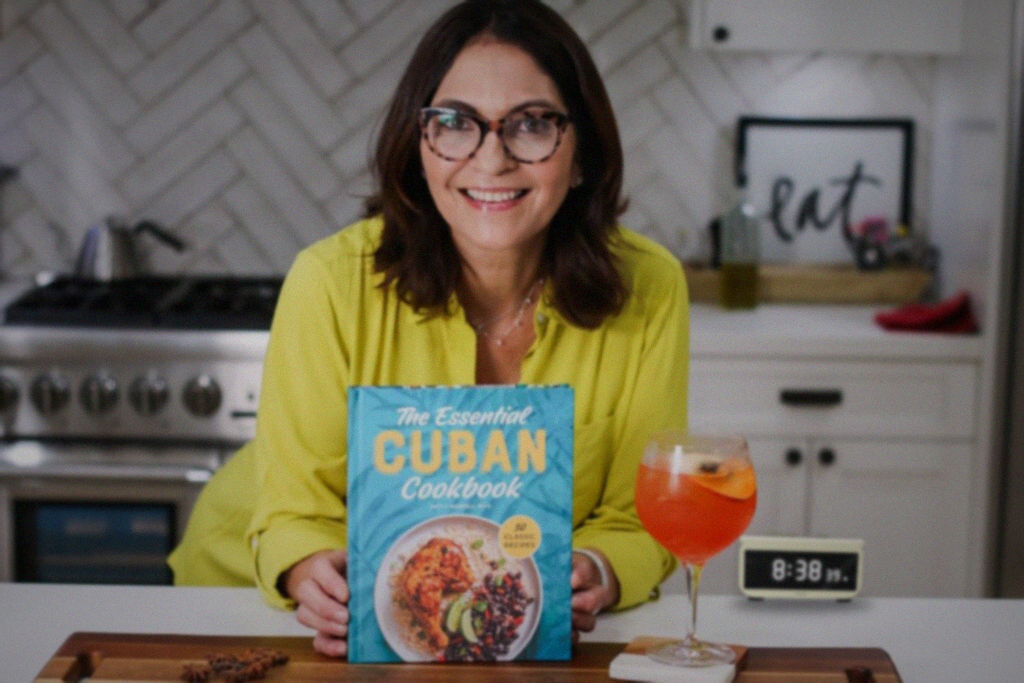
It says 8:38
